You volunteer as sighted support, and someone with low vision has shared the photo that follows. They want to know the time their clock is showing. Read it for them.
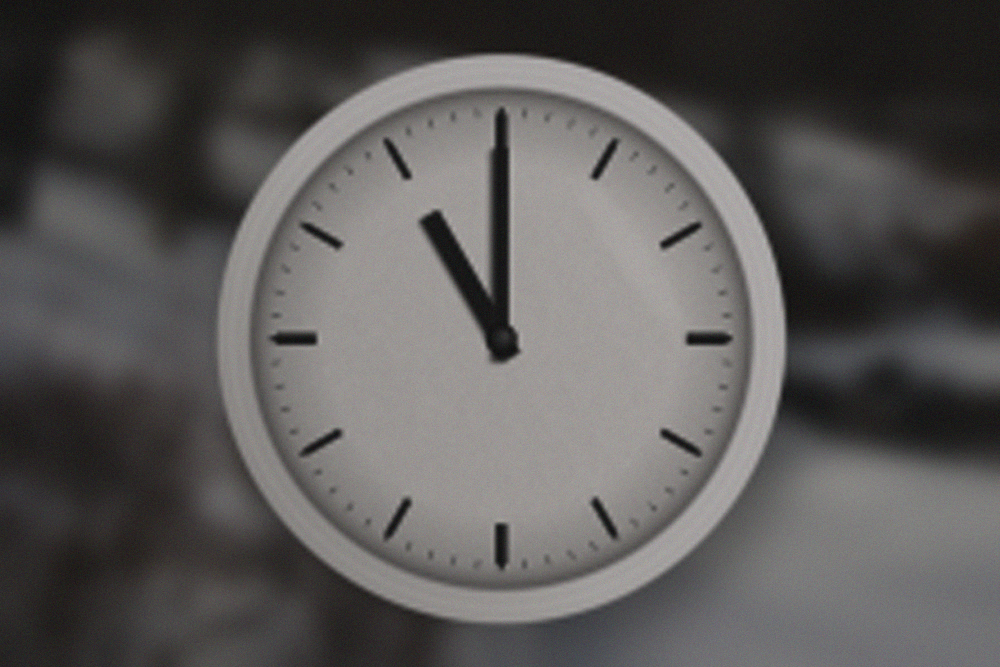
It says 11:00
